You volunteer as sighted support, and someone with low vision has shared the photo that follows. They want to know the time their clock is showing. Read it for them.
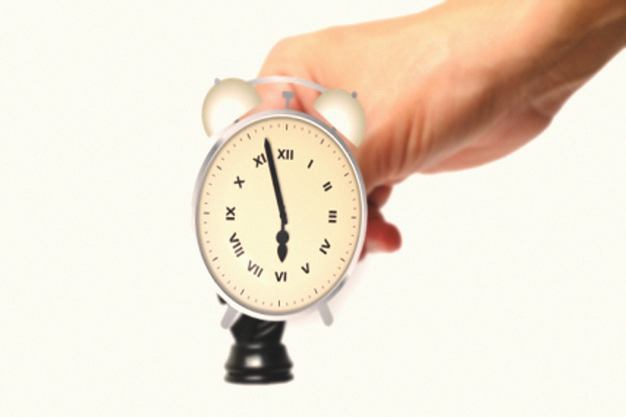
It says 5:57
